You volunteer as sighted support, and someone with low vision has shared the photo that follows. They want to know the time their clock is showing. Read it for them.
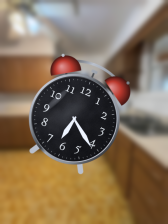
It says 6:21
